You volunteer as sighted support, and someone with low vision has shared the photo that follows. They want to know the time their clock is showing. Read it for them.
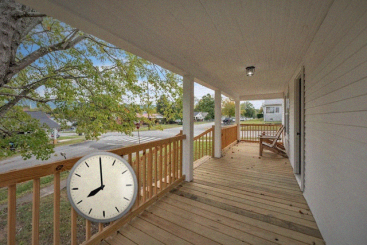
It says 8:00
